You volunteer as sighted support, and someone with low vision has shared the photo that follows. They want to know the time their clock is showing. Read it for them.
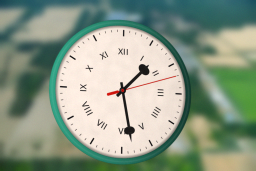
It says 1:28:12
